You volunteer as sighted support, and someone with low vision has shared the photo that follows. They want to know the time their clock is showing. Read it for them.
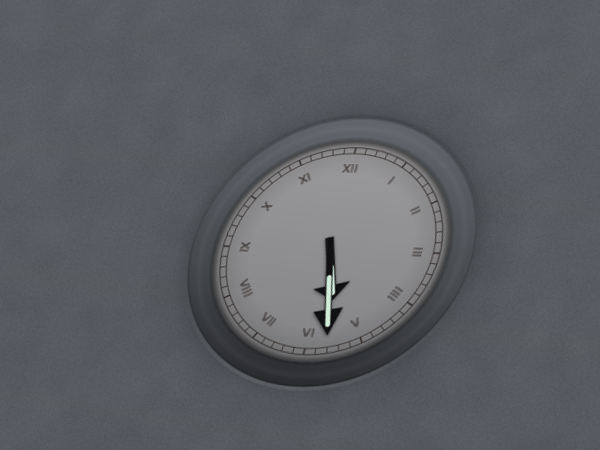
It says 5:28
